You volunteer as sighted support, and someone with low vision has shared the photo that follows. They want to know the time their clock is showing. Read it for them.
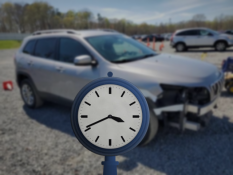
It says 3:41
